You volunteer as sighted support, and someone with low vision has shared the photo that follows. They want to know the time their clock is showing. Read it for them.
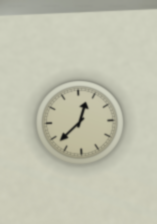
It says 12:38
